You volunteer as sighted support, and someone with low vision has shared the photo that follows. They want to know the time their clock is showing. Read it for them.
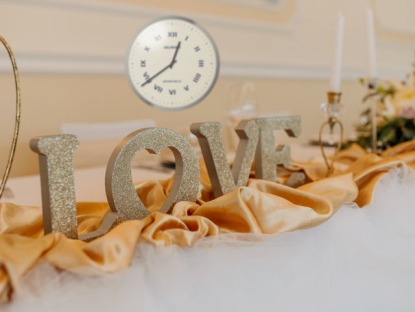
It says 12:39
